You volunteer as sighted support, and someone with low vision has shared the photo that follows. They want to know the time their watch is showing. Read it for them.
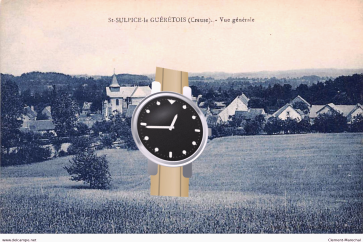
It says 12:44
